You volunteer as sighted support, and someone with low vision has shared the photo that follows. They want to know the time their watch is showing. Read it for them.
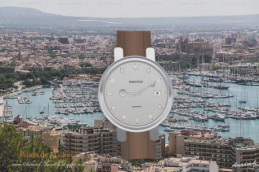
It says 9:10
